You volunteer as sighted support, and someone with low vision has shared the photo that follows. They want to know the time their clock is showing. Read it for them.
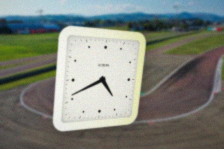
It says 4:41
